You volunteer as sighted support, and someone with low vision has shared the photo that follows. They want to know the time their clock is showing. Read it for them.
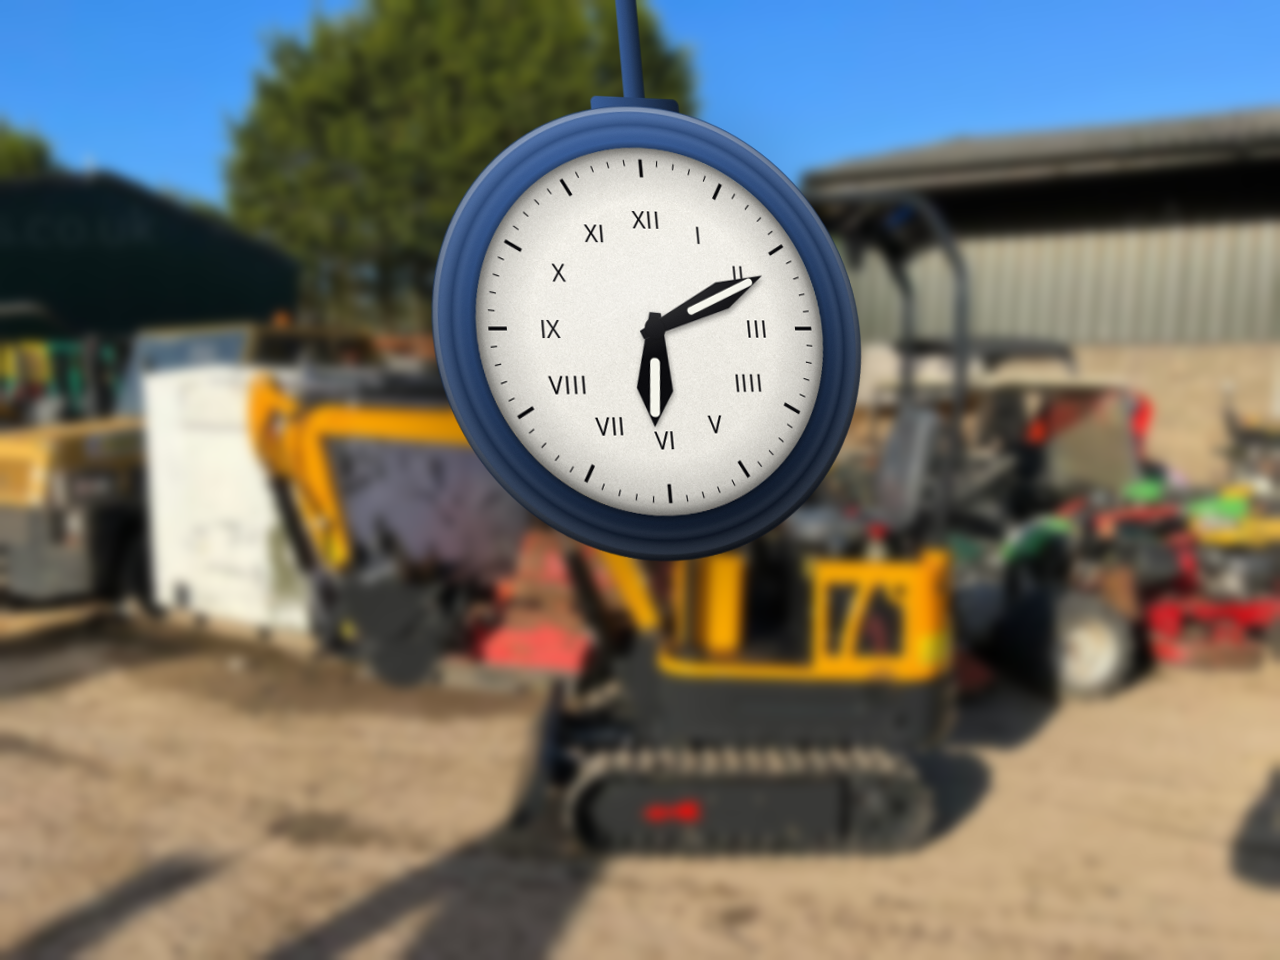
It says 6:11
